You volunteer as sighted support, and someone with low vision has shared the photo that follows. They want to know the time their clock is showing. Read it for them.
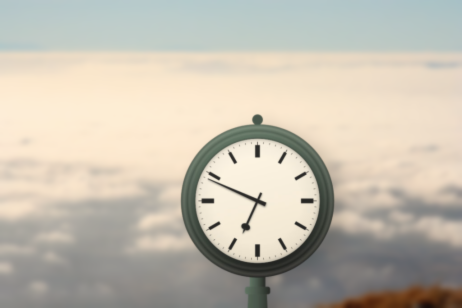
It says 6:49
